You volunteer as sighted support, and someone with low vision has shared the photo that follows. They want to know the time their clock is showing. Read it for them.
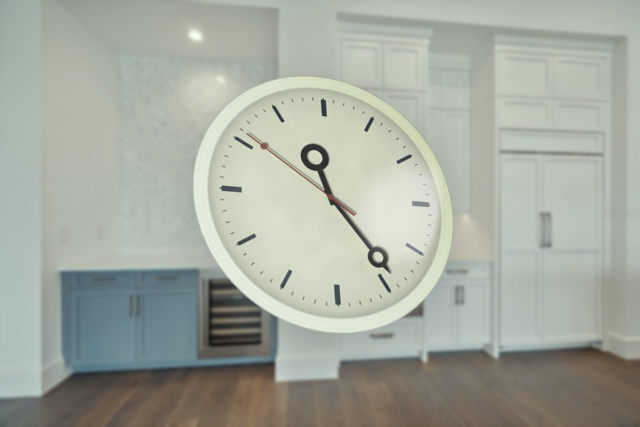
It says 11:23:51
